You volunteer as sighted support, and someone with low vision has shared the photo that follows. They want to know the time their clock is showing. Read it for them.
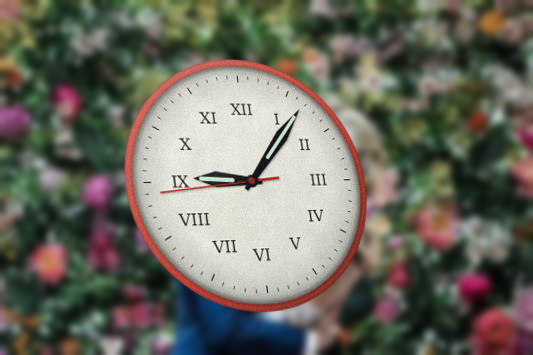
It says 9:06:44
